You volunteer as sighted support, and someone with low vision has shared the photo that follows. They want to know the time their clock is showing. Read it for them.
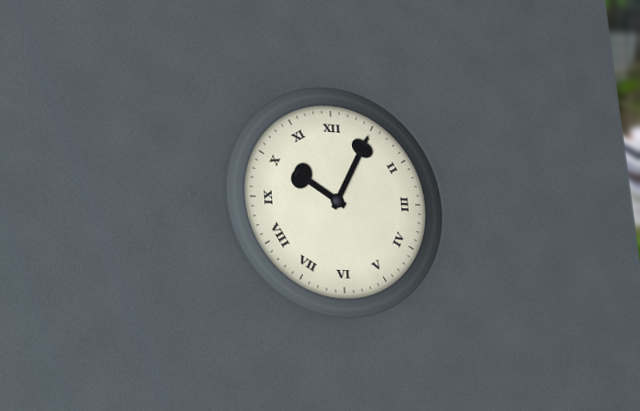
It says 10:05
